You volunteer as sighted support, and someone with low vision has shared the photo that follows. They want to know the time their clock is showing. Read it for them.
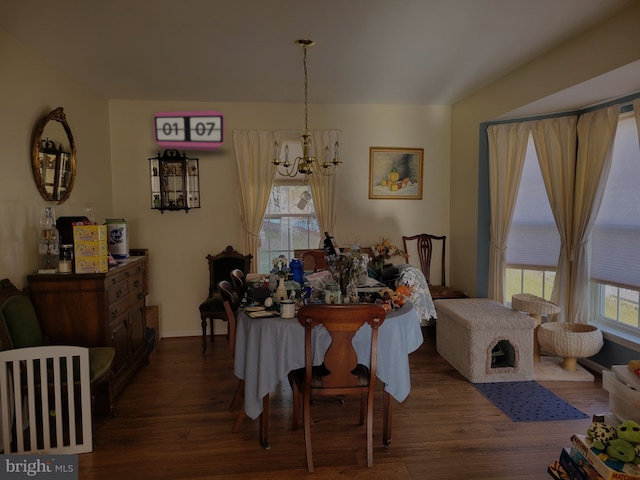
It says 1:07
